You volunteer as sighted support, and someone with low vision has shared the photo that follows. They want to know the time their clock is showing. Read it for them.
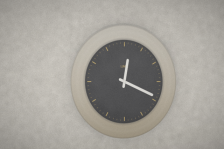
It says 12:19
